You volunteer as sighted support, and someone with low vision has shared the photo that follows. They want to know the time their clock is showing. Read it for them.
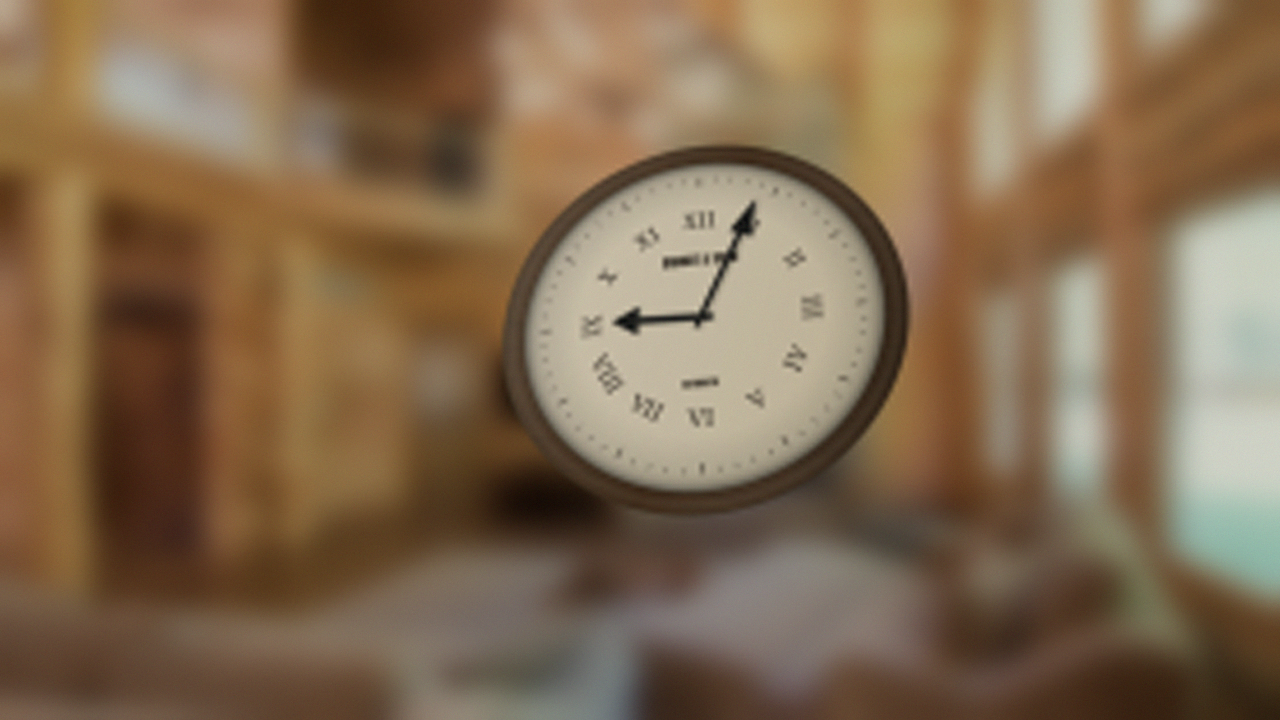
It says 9:04
